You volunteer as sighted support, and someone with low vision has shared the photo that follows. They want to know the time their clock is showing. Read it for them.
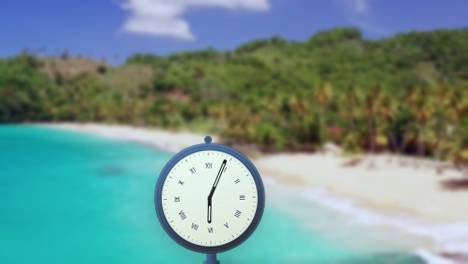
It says 6:04
